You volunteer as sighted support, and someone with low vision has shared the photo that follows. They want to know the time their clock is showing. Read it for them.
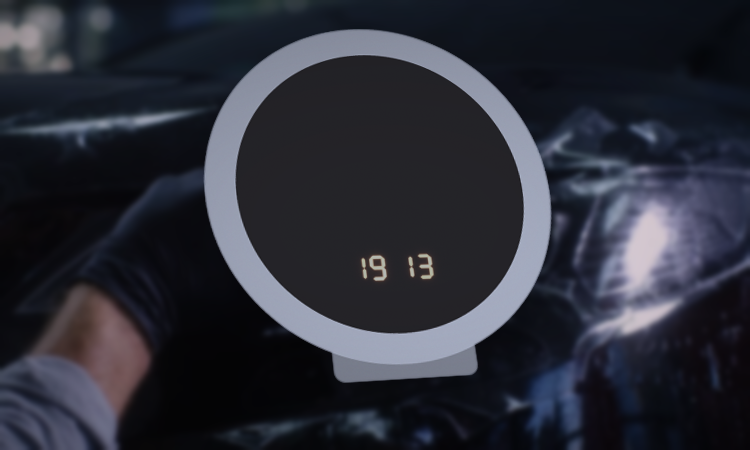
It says 19:13
